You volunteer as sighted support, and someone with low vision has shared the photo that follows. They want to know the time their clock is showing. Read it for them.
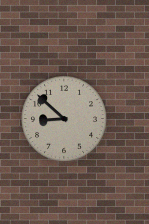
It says 8:52
